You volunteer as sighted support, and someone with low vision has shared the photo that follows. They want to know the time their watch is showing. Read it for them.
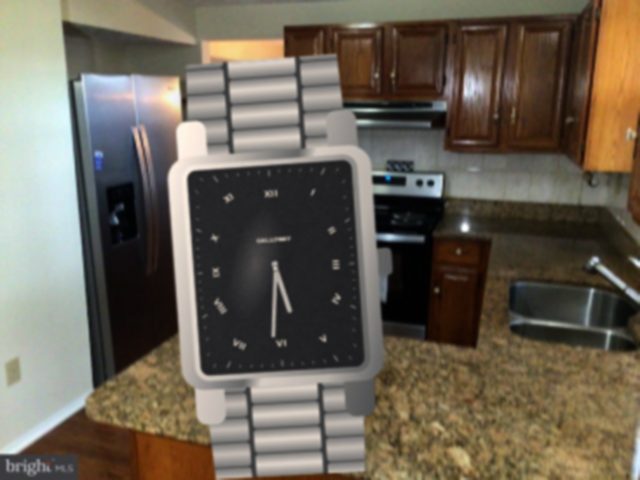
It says 5:31
